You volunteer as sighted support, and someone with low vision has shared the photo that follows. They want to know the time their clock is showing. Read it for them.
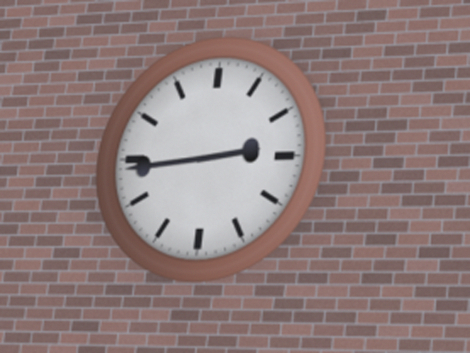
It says 2:44
